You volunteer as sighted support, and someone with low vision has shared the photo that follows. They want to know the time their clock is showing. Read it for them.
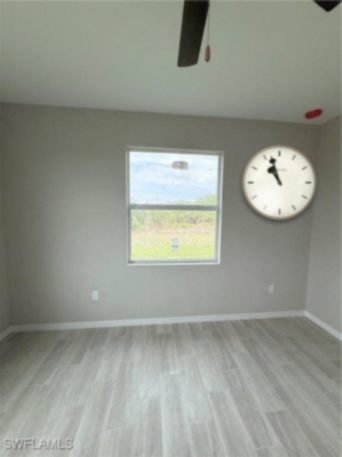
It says 10:57
